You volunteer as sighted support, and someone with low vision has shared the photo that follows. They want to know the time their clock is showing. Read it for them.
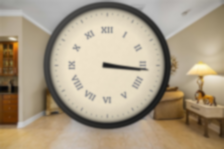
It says 3:16
